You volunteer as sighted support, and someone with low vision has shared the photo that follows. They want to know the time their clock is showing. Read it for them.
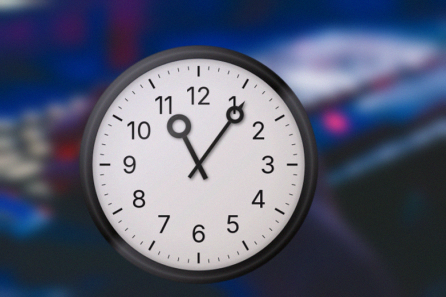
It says 11:06
